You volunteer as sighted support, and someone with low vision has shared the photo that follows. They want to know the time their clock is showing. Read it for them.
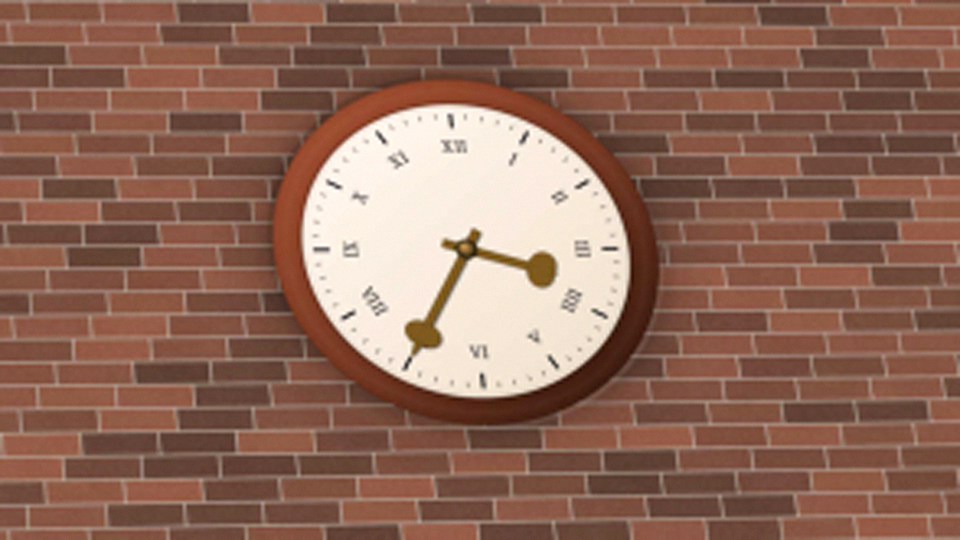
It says 3:35
